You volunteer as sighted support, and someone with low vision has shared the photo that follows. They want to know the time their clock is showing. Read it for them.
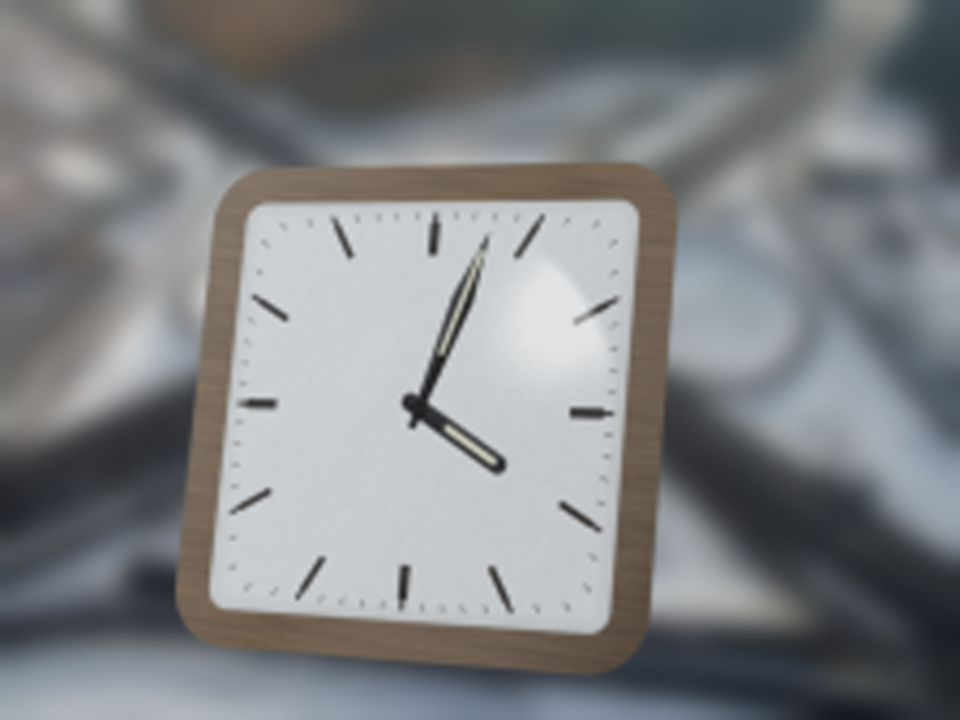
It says 4:03
